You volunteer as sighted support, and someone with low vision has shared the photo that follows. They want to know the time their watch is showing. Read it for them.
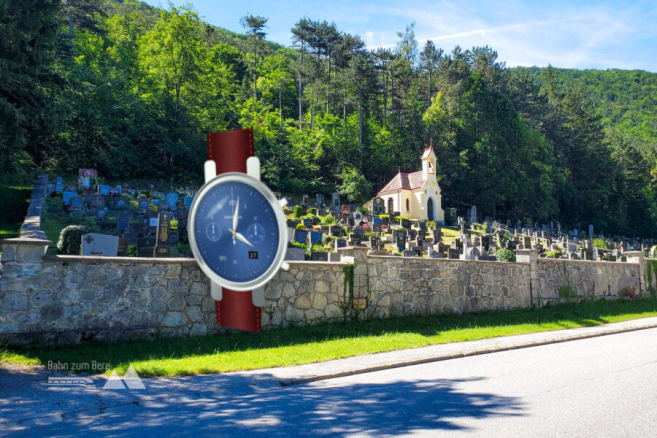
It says 4:02
